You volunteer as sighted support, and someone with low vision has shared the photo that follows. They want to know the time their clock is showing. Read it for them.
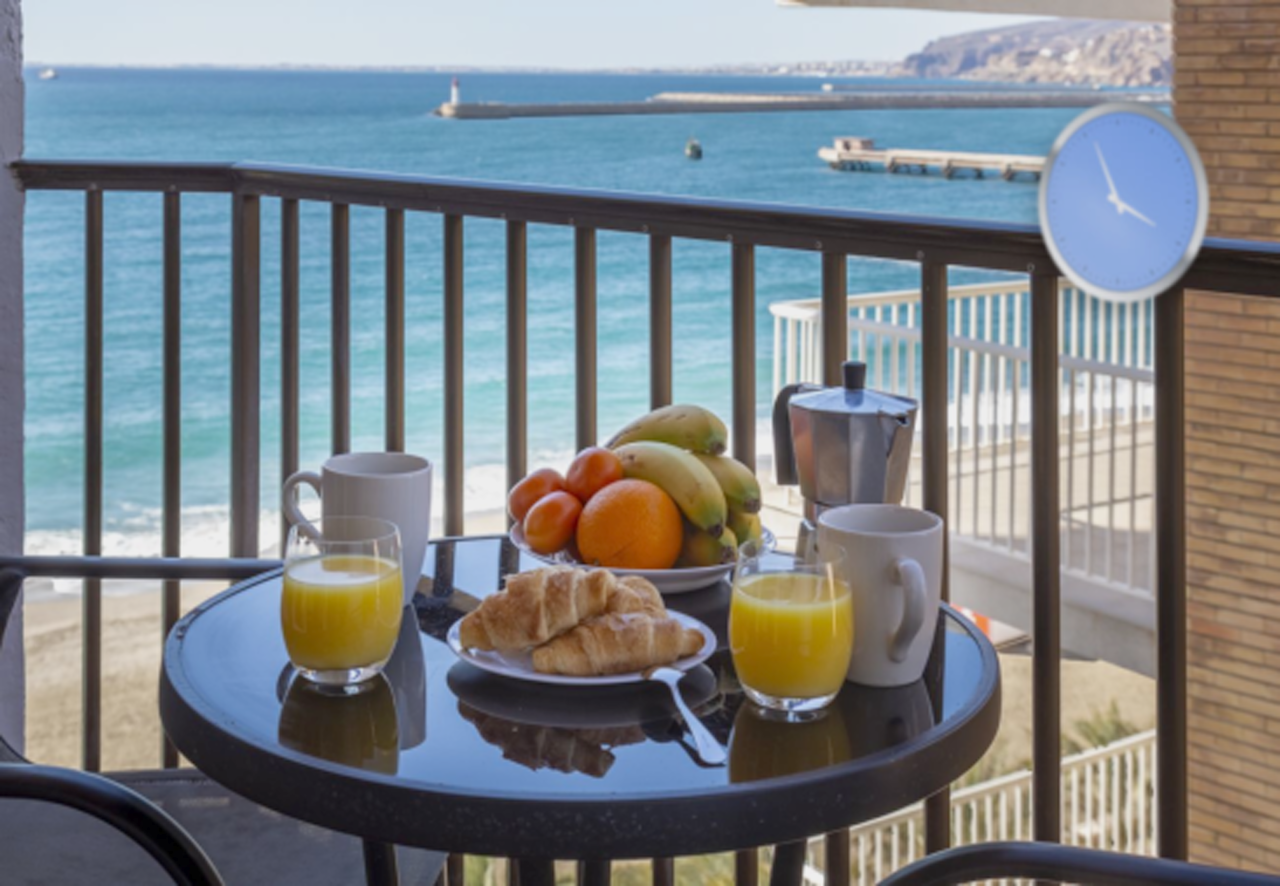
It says 3:56
